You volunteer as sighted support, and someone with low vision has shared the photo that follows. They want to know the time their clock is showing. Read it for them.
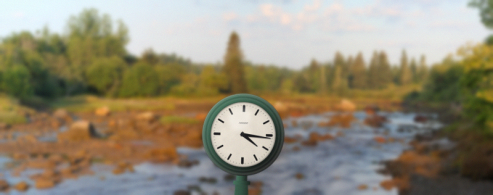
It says 4:16
